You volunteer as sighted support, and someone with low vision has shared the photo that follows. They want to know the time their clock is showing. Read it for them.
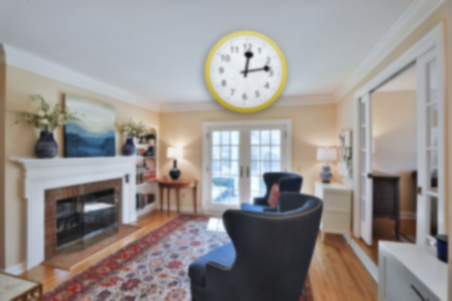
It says 12:13
